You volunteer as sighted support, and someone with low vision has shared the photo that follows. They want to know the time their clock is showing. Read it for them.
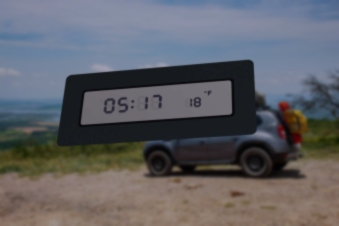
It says 5:17
